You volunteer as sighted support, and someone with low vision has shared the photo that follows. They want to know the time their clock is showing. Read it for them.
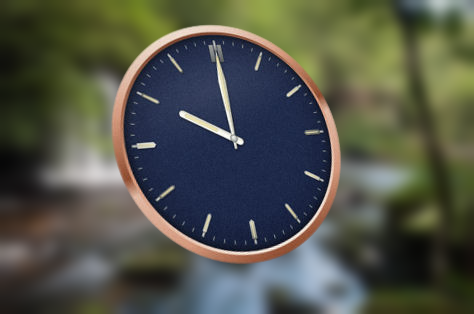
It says 10:00
